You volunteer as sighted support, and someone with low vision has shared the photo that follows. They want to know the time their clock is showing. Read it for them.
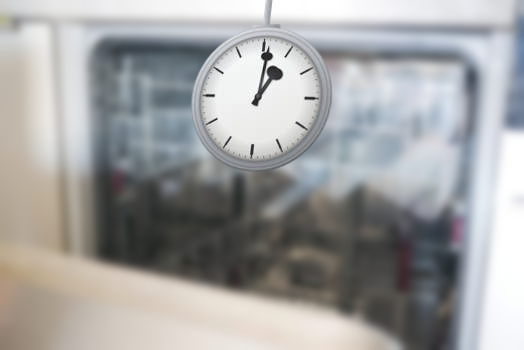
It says 1:01
